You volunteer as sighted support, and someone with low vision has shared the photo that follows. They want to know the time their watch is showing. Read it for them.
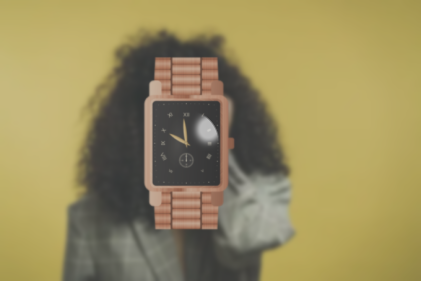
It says 9:59
